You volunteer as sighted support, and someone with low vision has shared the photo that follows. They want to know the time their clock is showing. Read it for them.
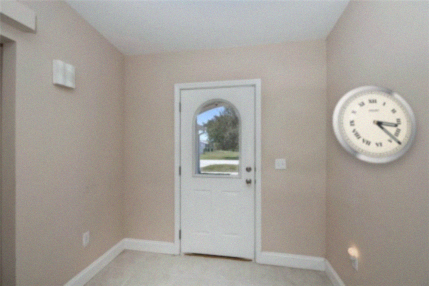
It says 3:23
